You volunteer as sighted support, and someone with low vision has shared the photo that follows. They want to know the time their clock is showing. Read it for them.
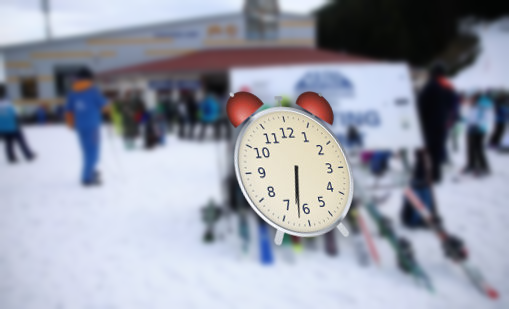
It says 6:32
